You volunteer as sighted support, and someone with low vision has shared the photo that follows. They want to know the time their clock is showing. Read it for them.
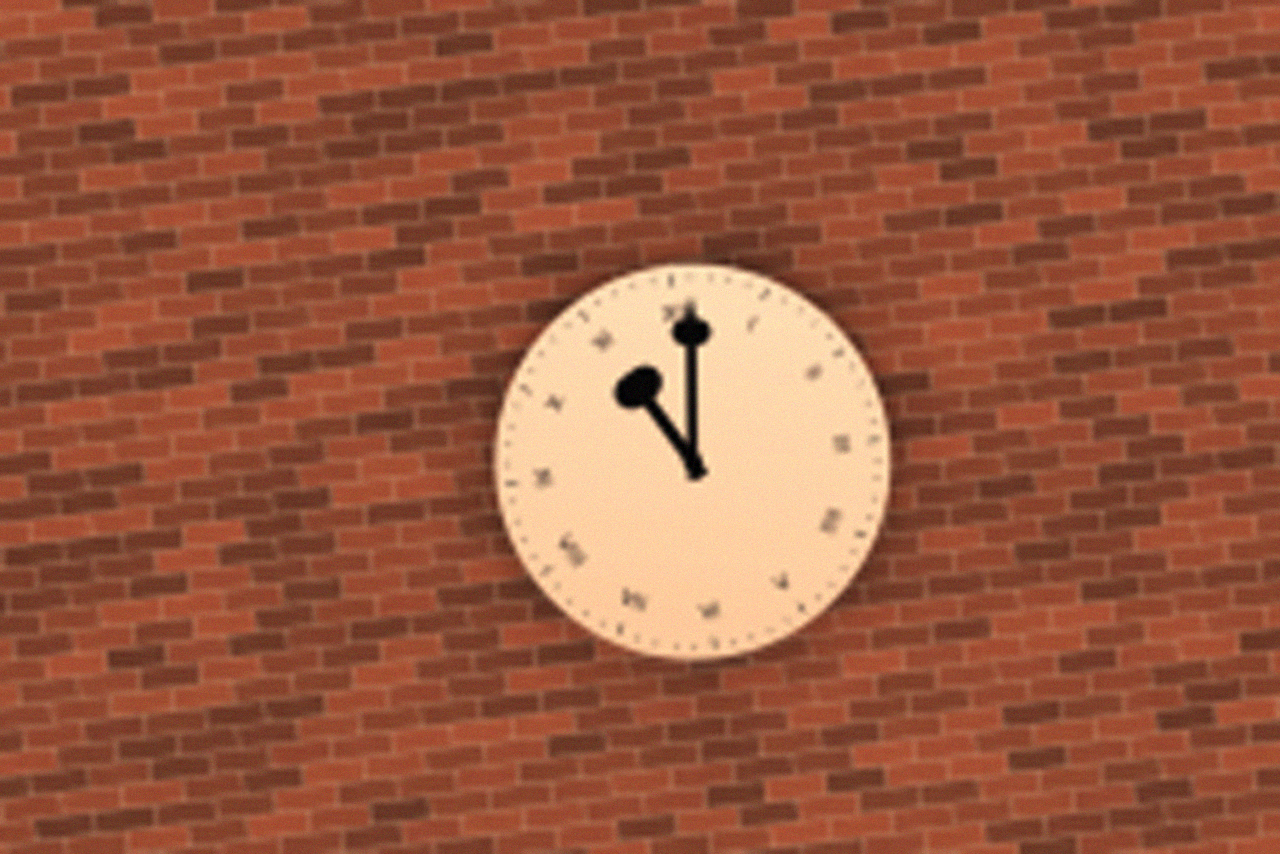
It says 11:01
